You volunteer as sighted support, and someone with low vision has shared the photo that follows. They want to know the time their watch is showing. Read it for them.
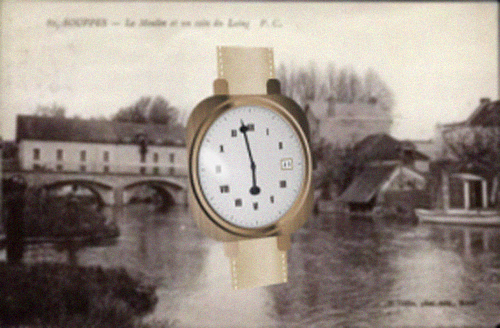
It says 5:58
